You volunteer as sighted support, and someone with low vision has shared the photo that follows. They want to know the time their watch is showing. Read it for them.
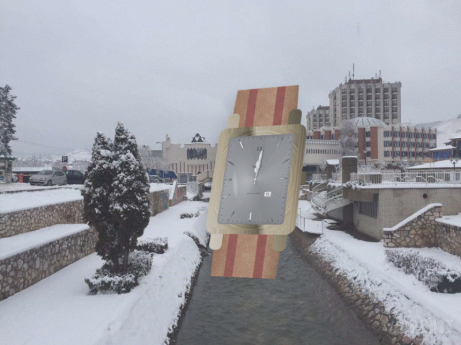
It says 12:01
